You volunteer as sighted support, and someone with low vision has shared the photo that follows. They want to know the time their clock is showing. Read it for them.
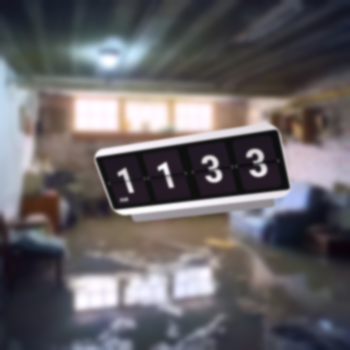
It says 11:33
